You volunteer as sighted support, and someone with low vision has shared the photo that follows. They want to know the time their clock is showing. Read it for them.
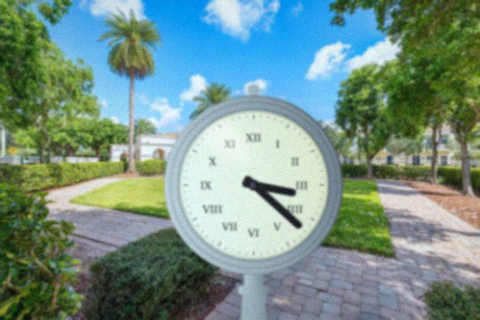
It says 3:22
